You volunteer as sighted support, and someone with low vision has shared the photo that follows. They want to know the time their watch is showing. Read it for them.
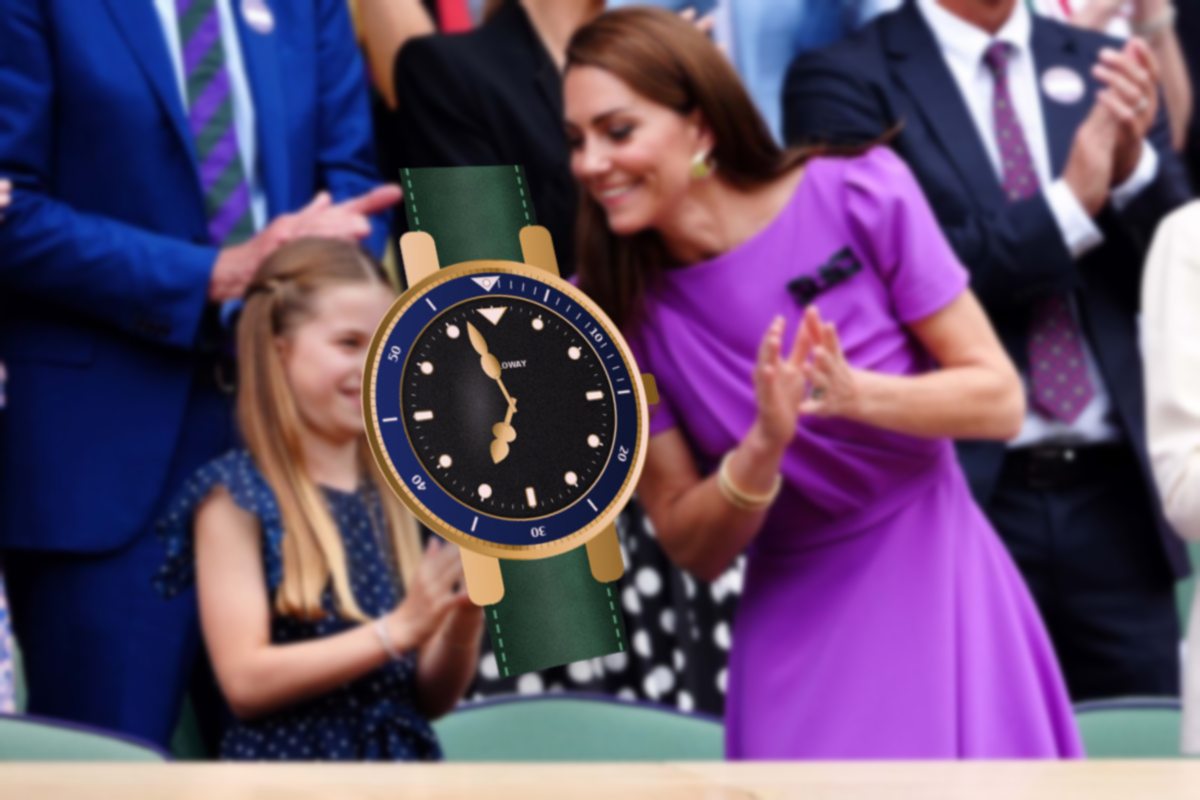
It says 6:57
